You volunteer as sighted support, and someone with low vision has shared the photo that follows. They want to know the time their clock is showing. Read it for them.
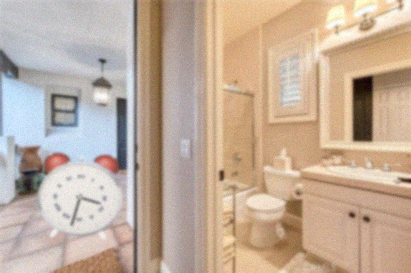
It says 3:32
